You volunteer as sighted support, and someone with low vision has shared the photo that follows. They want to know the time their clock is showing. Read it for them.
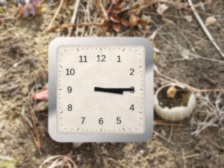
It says 3:15
